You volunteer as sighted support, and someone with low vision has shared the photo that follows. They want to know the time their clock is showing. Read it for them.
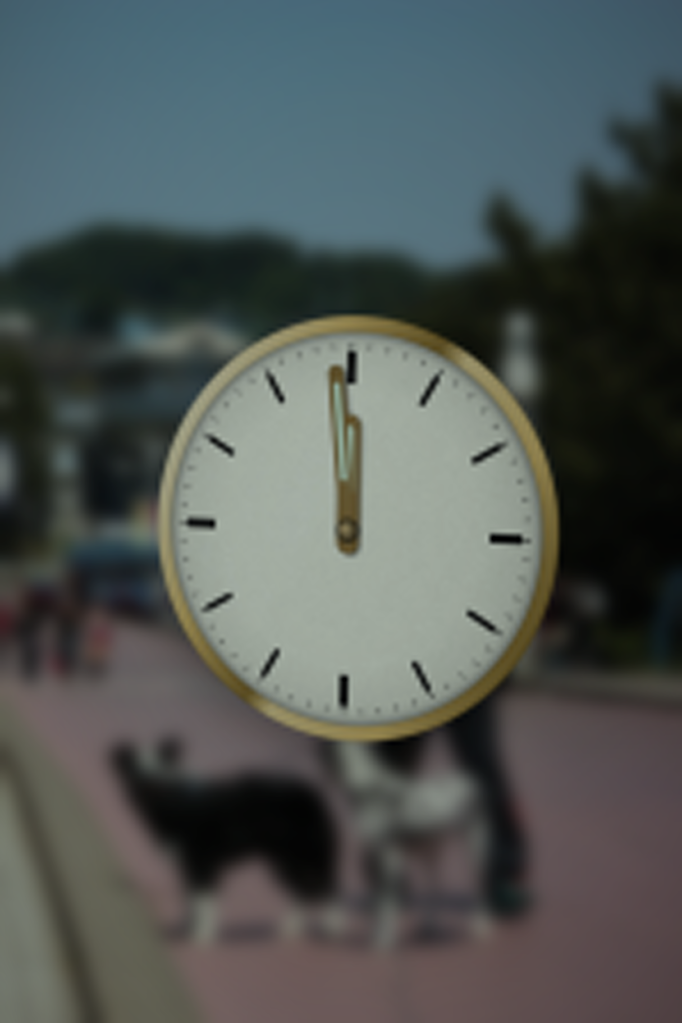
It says 11:59
